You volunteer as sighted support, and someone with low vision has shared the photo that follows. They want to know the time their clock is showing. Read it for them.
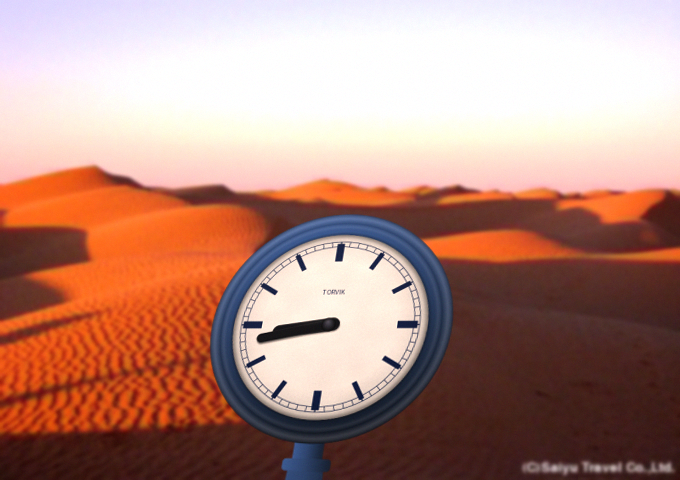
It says 8:43
